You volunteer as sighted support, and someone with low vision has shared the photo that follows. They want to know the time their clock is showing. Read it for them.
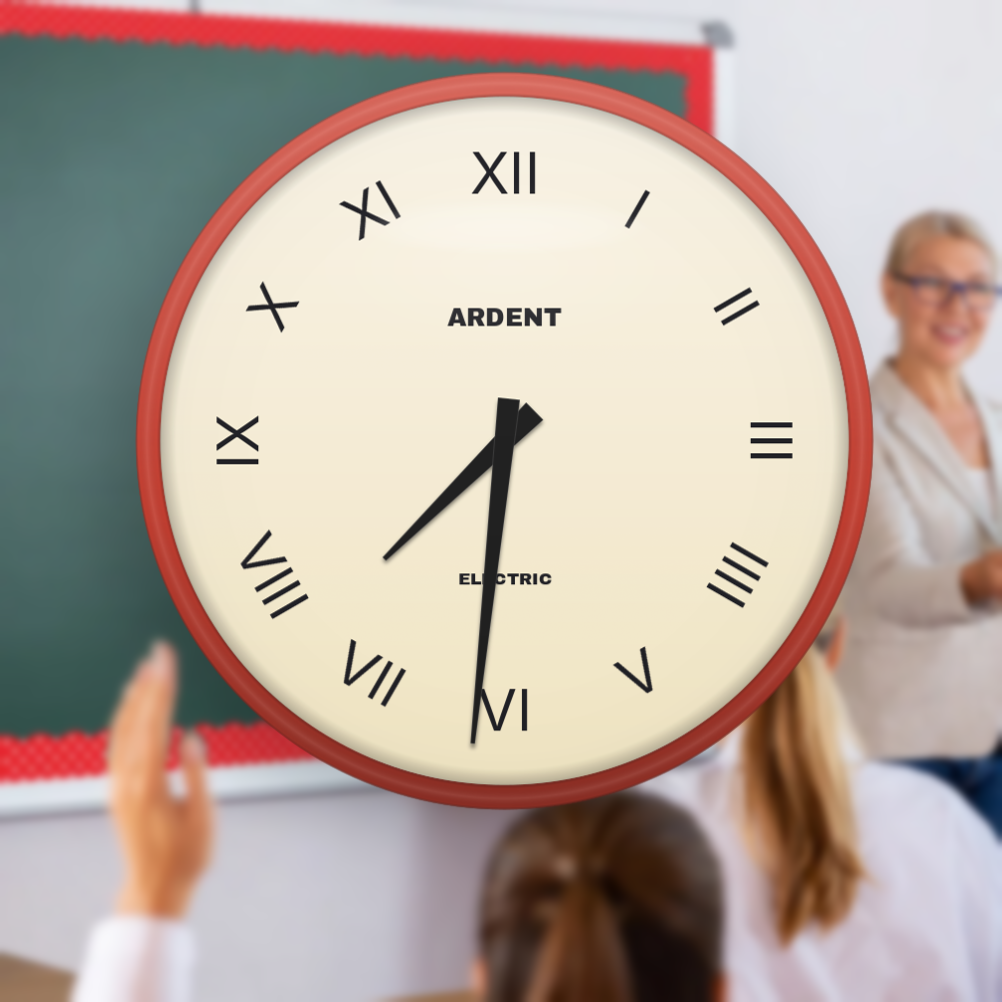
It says 7:31
